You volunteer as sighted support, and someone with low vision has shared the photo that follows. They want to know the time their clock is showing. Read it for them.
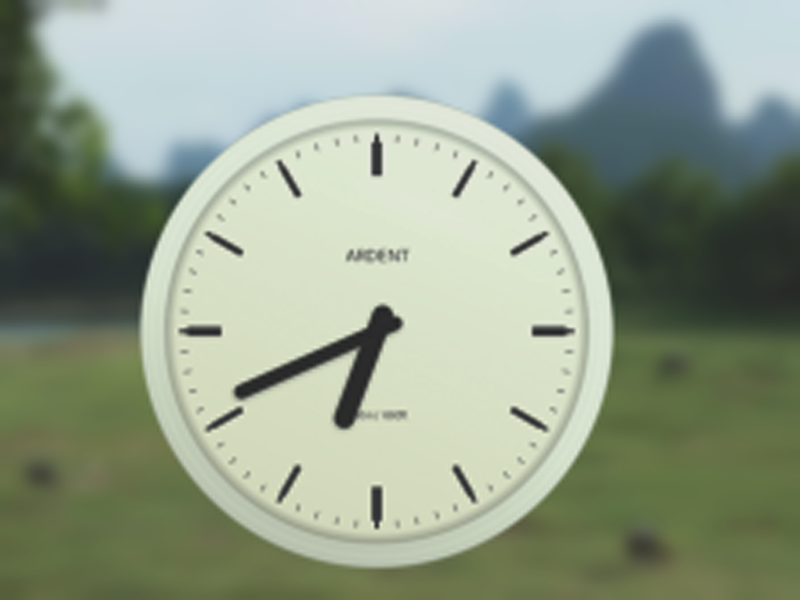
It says 6:41
